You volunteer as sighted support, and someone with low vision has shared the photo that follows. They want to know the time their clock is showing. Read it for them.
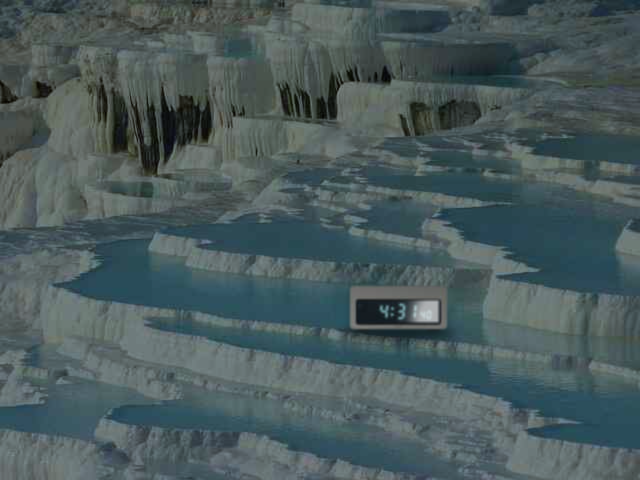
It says 4:31
